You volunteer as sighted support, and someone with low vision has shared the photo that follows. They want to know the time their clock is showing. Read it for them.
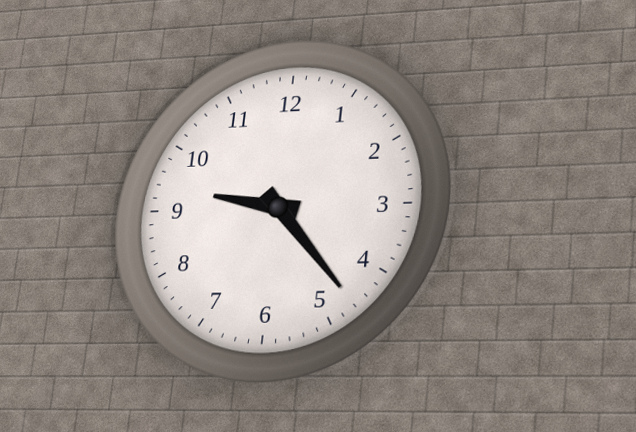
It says 9:23
